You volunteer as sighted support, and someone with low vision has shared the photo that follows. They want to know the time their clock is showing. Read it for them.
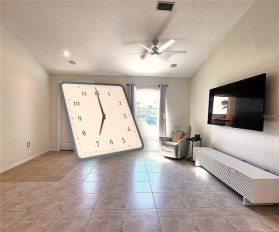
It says 7:00
